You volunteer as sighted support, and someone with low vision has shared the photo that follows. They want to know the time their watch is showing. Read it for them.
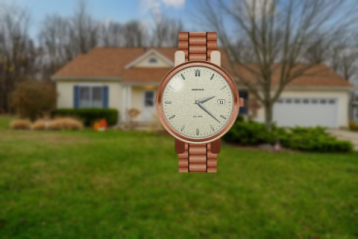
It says 2:22
